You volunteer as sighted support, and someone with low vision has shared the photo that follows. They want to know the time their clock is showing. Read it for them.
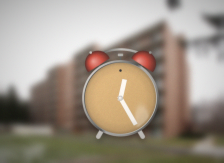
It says 12:25
